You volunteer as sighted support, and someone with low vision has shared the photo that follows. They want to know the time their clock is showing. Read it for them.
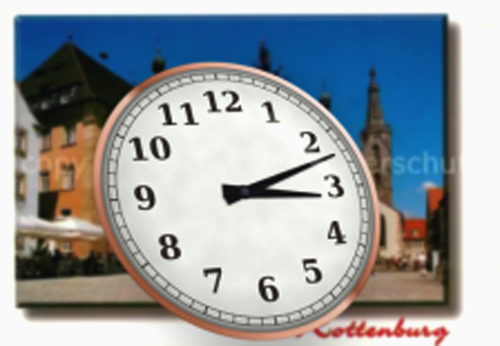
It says 3:12
